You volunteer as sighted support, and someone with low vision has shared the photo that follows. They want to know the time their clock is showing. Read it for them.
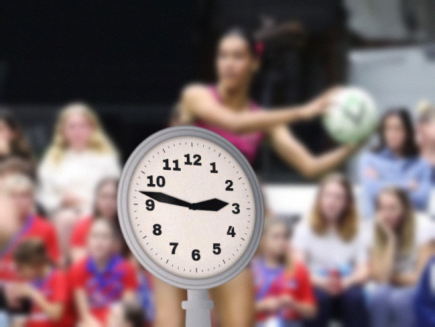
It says 2:47
